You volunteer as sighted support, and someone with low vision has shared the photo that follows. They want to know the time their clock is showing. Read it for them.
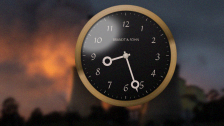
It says 8:27
